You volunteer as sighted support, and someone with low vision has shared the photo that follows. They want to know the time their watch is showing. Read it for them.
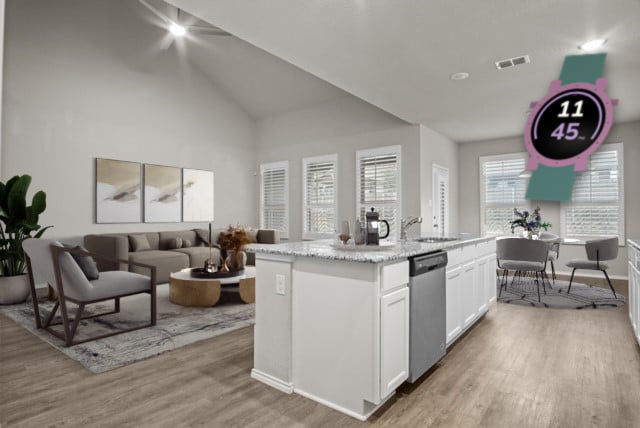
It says 11:45
